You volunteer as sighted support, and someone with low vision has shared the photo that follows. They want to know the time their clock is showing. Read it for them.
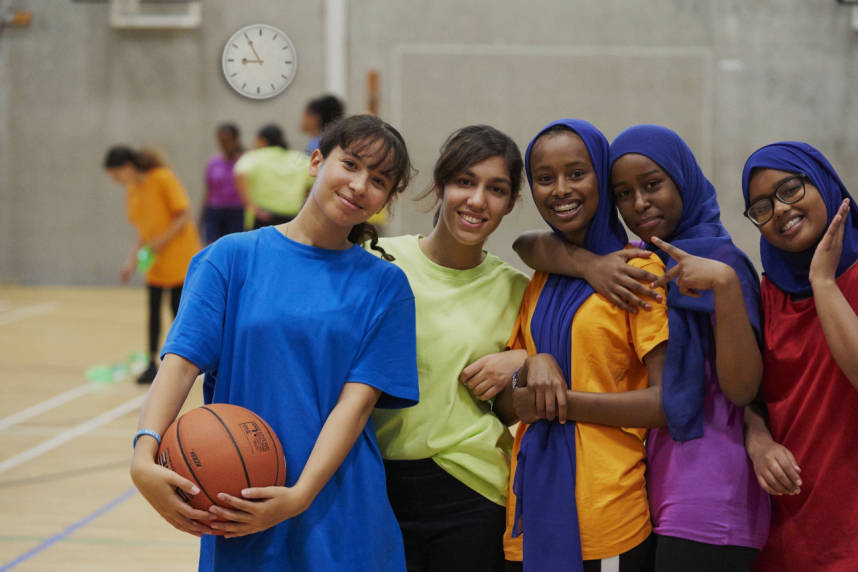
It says 8:55
